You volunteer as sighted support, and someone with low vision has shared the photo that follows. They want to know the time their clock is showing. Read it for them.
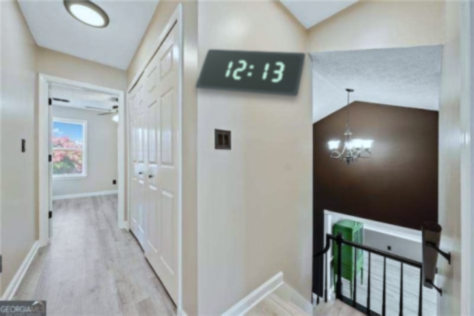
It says 12:13
